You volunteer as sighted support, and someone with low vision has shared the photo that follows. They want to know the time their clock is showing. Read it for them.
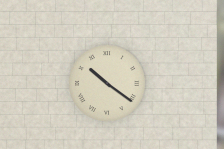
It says 10:21
